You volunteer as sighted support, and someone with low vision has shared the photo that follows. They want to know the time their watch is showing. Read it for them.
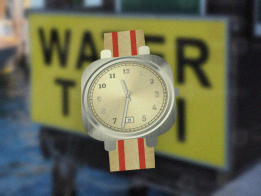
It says 11:32
